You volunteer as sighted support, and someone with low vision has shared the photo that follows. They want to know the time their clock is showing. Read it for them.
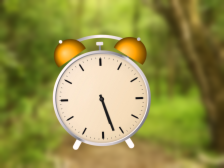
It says 5:27
